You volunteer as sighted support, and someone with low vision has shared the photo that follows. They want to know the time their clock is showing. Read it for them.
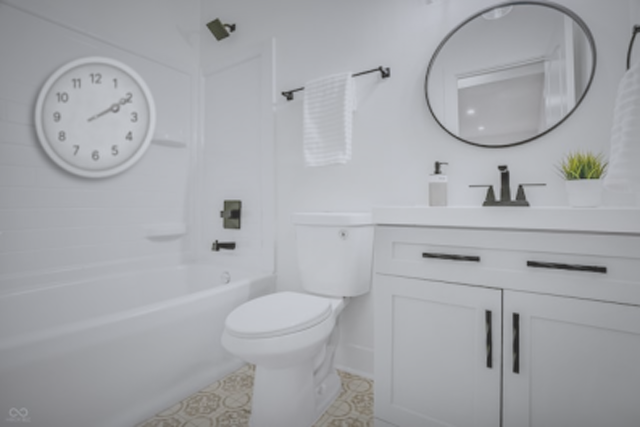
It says 2:10
